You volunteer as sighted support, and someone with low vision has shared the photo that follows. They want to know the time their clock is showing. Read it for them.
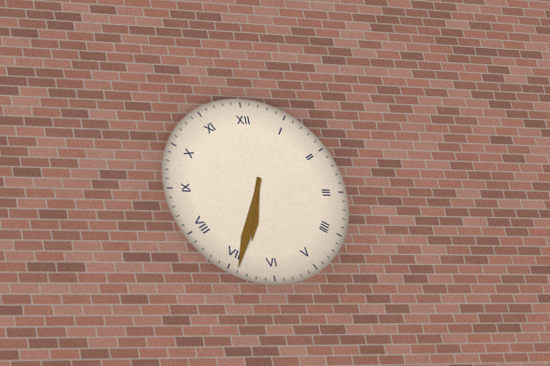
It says 6:34
